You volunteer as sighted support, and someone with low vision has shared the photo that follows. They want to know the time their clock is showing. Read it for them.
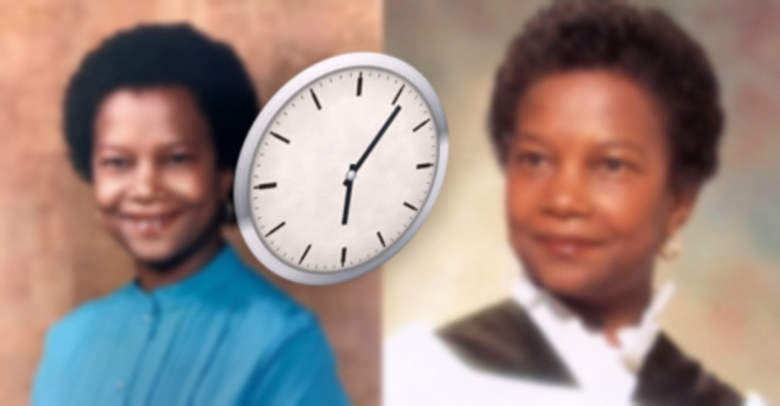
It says 6:06
